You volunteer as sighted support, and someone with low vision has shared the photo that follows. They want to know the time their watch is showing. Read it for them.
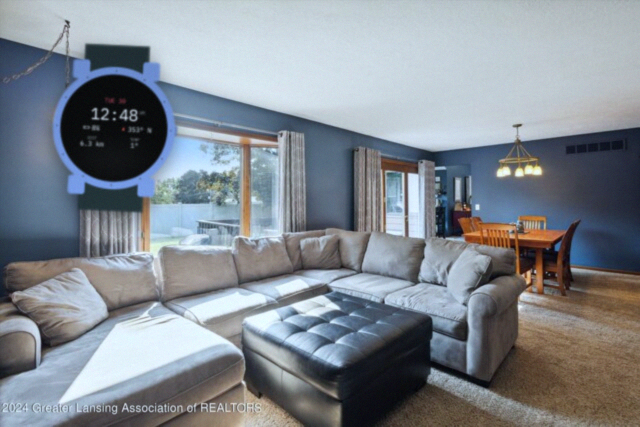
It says 12:48
